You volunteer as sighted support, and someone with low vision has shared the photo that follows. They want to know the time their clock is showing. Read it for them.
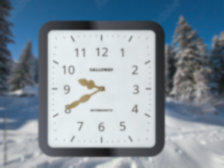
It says 9:40
